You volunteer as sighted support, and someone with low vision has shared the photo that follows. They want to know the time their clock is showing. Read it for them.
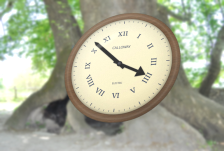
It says 3:52
